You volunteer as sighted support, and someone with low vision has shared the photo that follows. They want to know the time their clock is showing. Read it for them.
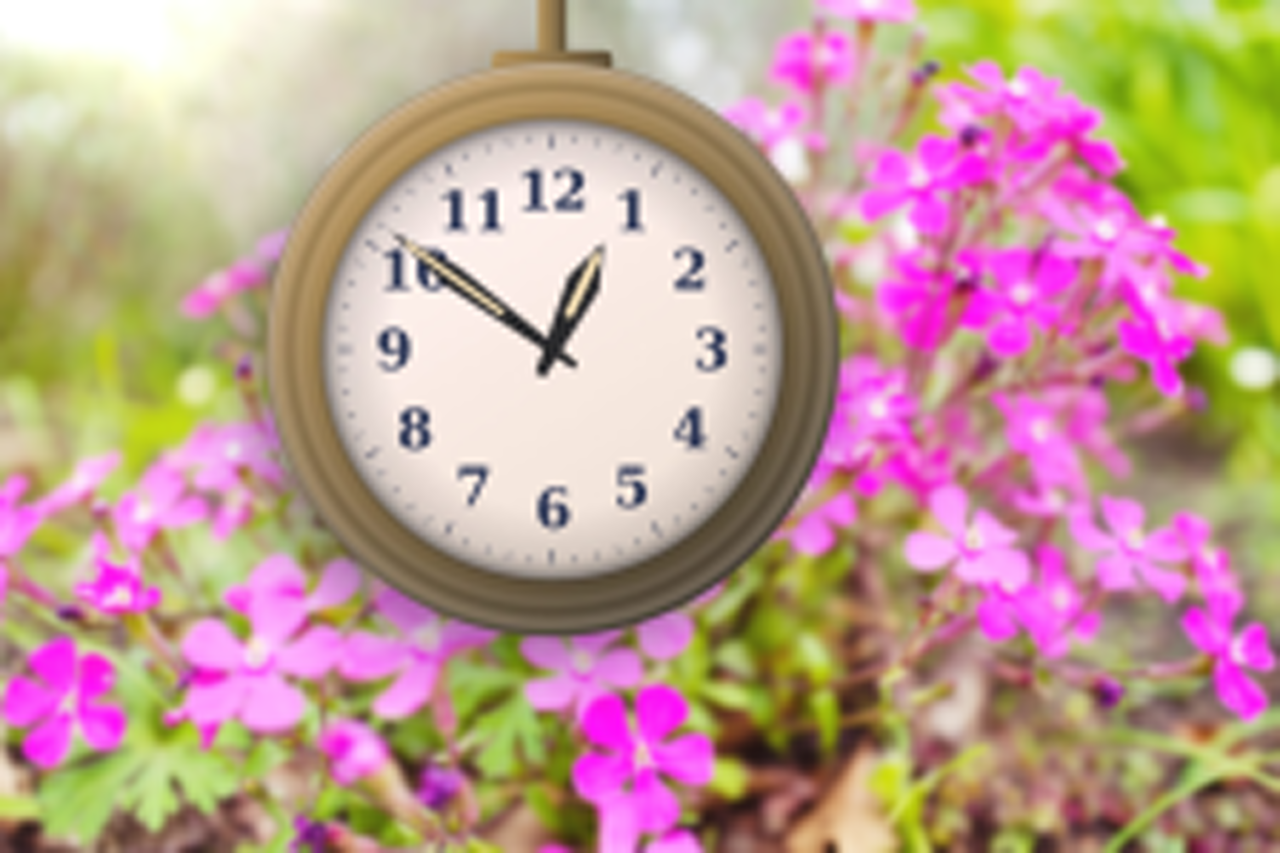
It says 12:51
